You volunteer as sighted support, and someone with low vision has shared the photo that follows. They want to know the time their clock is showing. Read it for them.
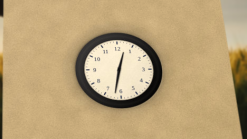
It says 12:32
